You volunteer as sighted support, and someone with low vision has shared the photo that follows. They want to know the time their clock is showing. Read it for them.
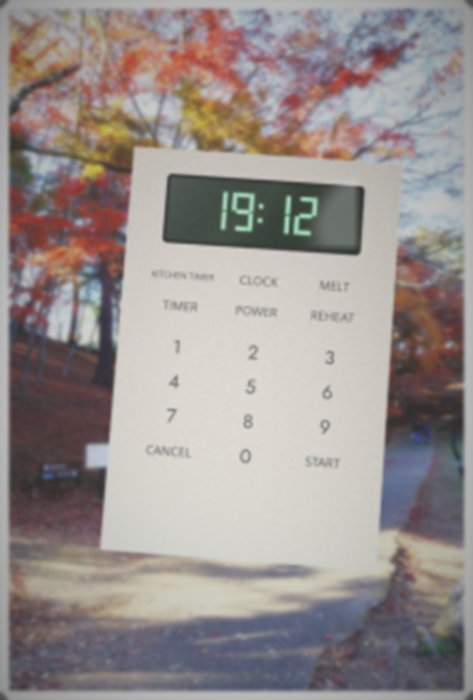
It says 19:12
